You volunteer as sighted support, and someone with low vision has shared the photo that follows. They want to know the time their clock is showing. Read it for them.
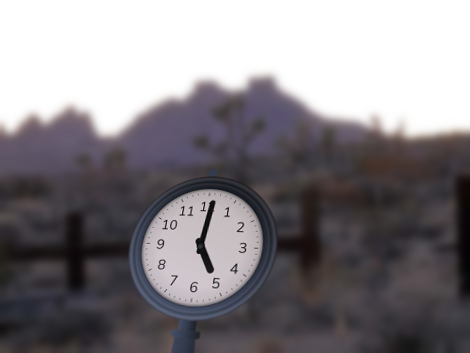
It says 5:01
